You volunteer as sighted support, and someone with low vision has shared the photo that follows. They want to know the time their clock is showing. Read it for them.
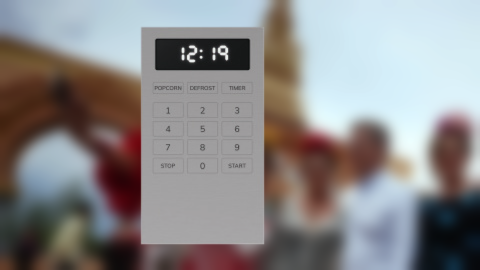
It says 12:19
